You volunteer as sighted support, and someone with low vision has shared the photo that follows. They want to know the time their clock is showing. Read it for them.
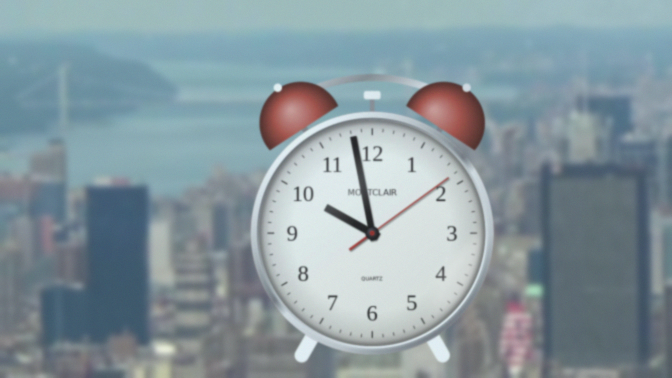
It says 9:58:09
